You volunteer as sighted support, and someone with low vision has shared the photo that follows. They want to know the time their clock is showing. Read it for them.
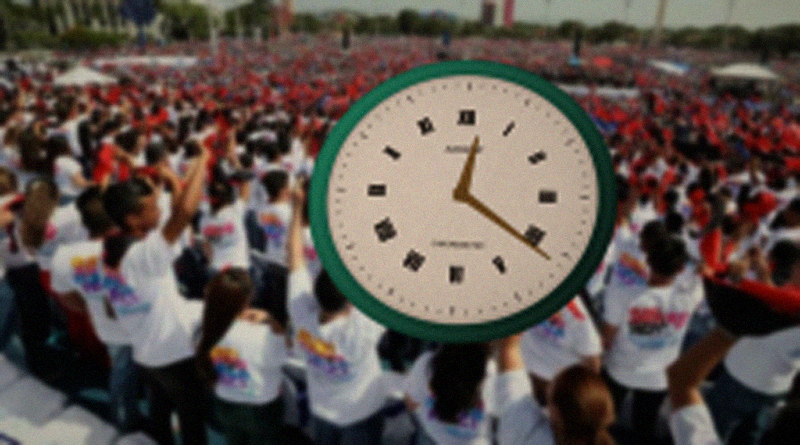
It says 12:21
